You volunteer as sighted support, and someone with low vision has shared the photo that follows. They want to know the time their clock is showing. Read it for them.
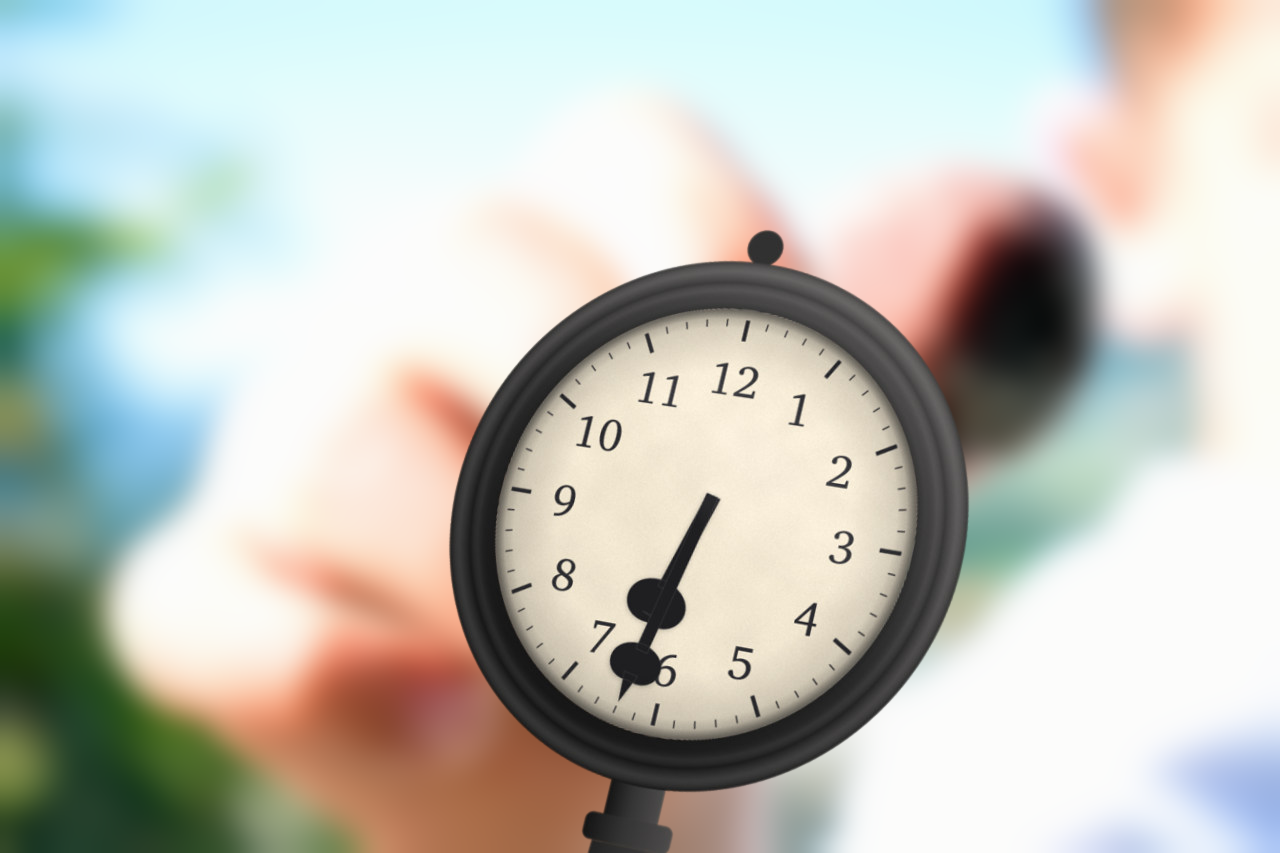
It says 6:32
